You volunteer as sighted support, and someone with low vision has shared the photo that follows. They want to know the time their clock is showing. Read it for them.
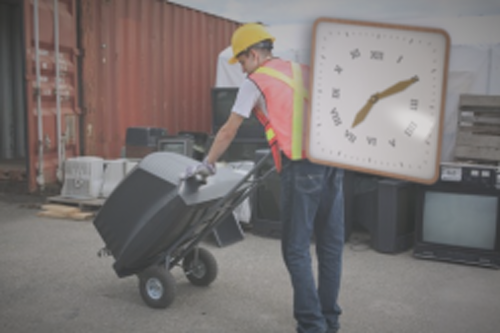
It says 7:10
